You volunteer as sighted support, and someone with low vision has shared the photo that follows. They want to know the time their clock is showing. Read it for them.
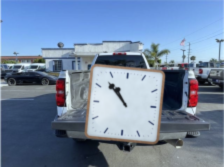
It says 10:53
